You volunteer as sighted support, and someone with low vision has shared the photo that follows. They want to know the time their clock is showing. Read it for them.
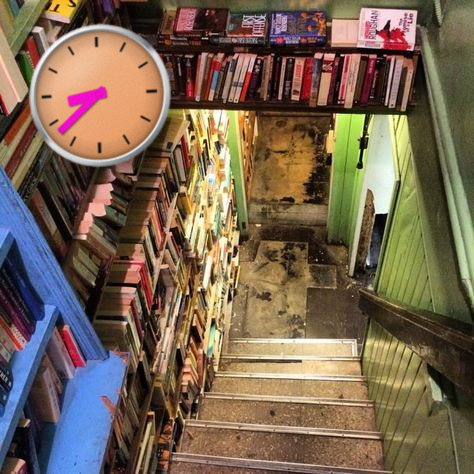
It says 8:38
